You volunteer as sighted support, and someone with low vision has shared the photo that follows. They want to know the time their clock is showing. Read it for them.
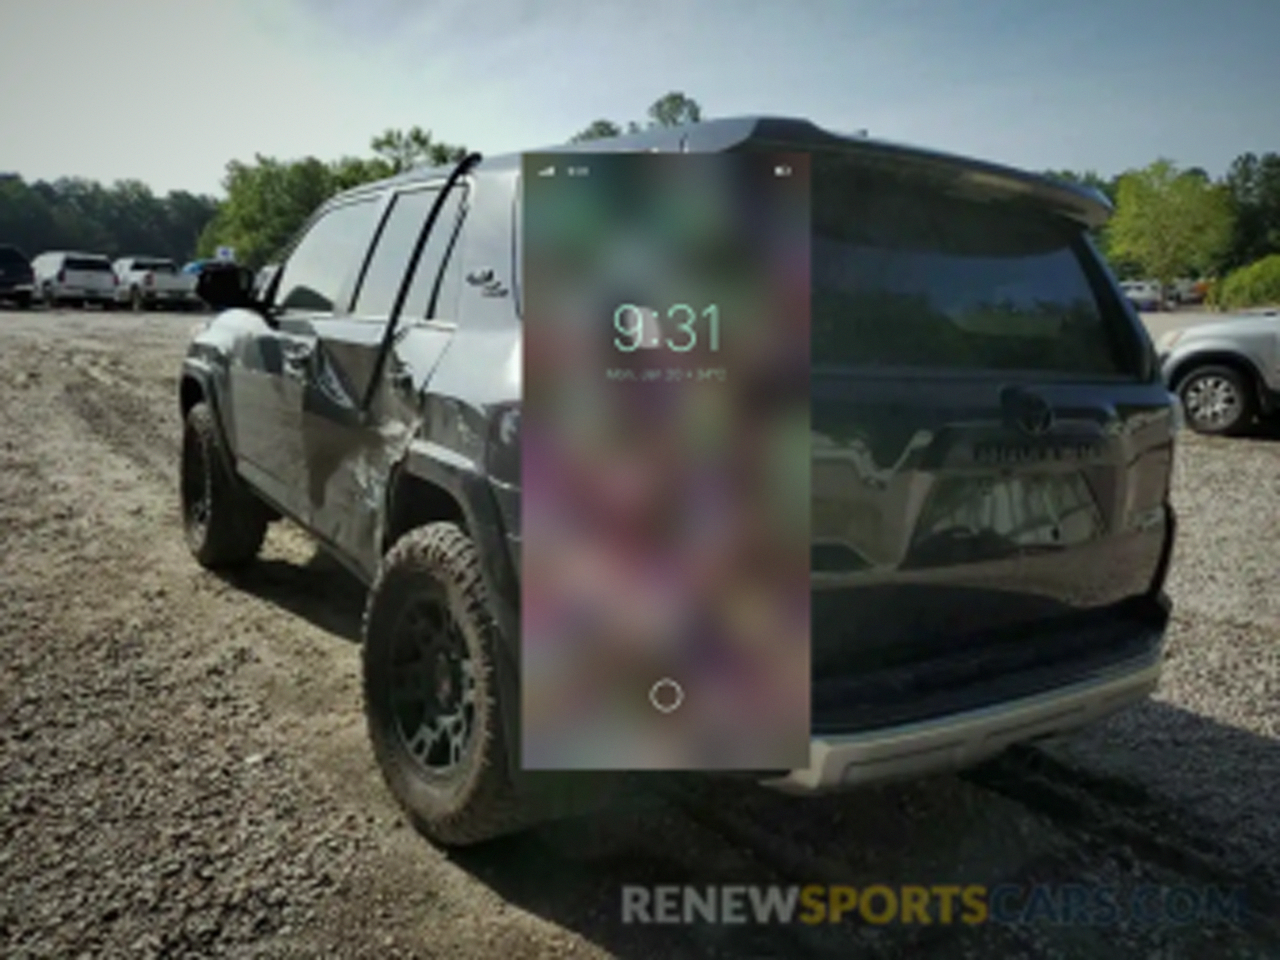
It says 9:31
